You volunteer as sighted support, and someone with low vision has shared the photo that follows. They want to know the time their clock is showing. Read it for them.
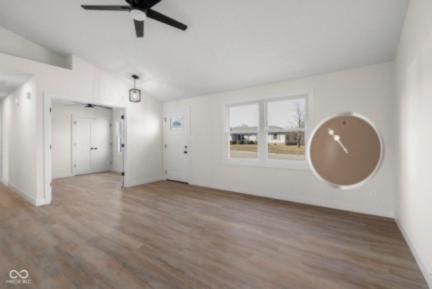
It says 10:54
